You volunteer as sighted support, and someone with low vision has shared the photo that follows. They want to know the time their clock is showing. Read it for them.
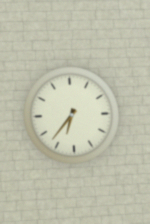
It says 6:37
